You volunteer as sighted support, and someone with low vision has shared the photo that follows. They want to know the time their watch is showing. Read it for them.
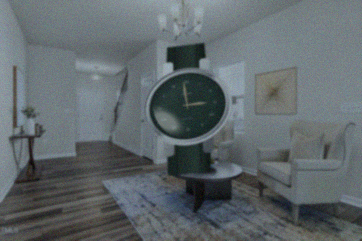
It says 2:59
